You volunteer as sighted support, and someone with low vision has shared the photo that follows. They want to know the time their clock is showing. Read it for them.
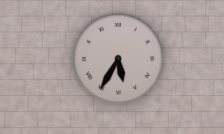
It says 5:35
